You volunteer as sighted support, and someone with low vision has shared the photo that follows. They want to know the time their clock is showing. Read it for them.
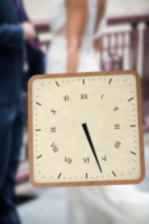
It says 5:27
